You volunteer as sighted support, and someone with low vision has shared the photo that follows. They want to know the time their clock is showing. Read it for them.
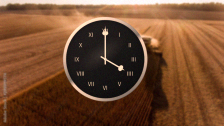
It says 4:00
